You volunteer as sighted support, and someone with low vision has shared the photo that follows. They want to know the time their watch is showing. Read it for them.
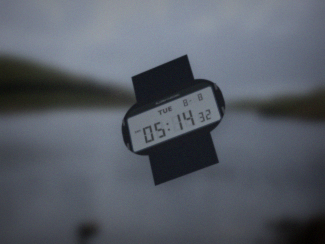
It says 5:14:32
